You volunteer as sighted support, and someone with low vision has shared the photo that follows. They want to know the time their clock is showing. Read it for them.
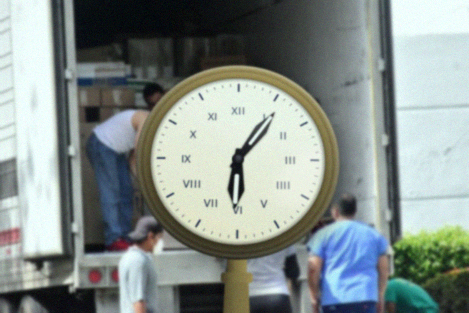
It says 6:06
